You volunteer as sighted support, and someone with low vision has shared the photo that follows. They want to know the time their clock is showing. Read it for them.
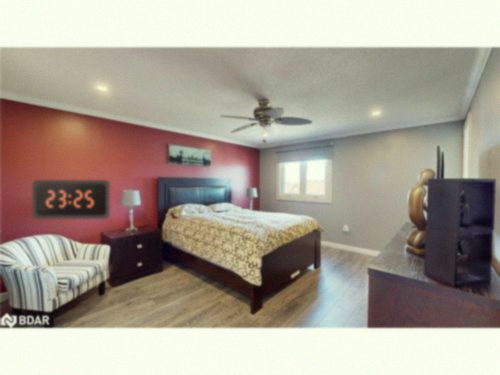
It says 23:25
